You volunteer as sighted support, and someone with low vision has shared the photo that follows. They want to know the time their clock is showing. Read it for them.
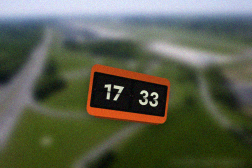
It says 17:33
